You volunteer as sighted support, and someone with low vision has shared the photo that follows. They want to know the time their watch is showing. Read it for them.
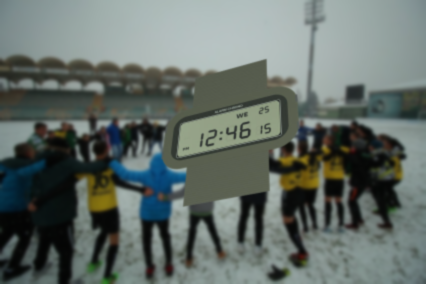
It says 12:46:15
